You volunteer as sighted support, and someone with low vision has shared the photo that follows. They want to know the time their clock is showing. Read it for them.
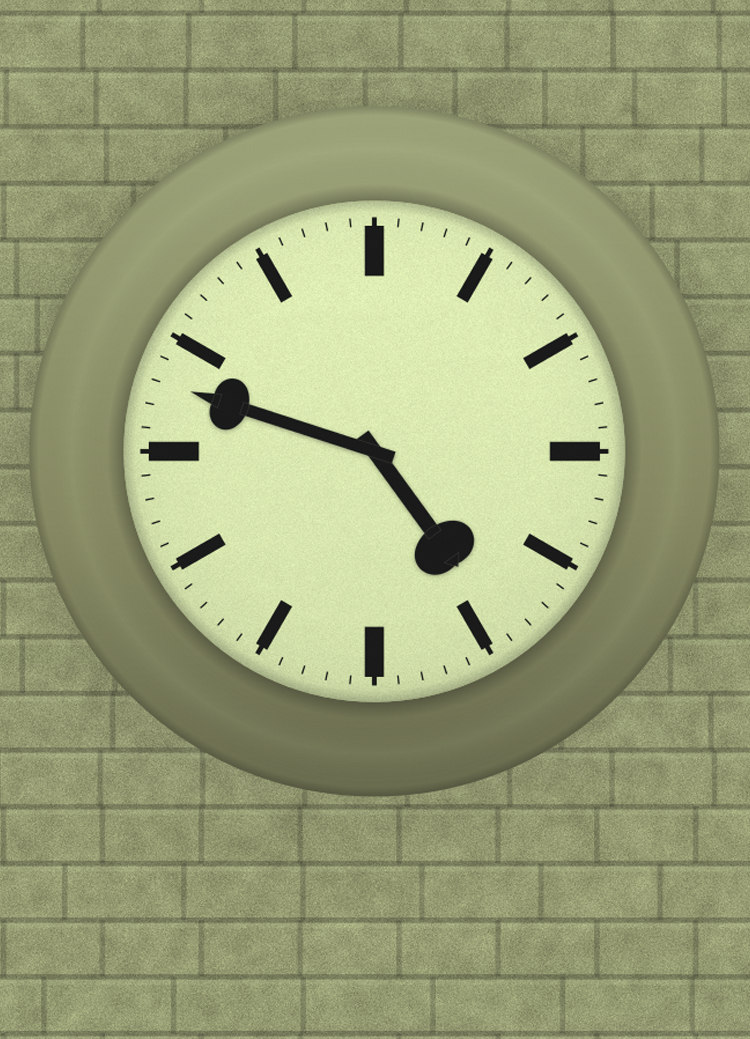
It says 4:48
